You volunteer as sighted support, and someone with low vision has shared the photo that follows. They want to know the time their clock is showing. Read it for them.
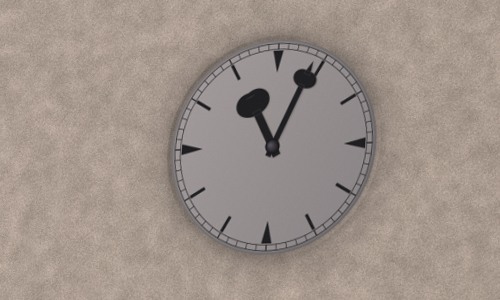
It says 11:04
